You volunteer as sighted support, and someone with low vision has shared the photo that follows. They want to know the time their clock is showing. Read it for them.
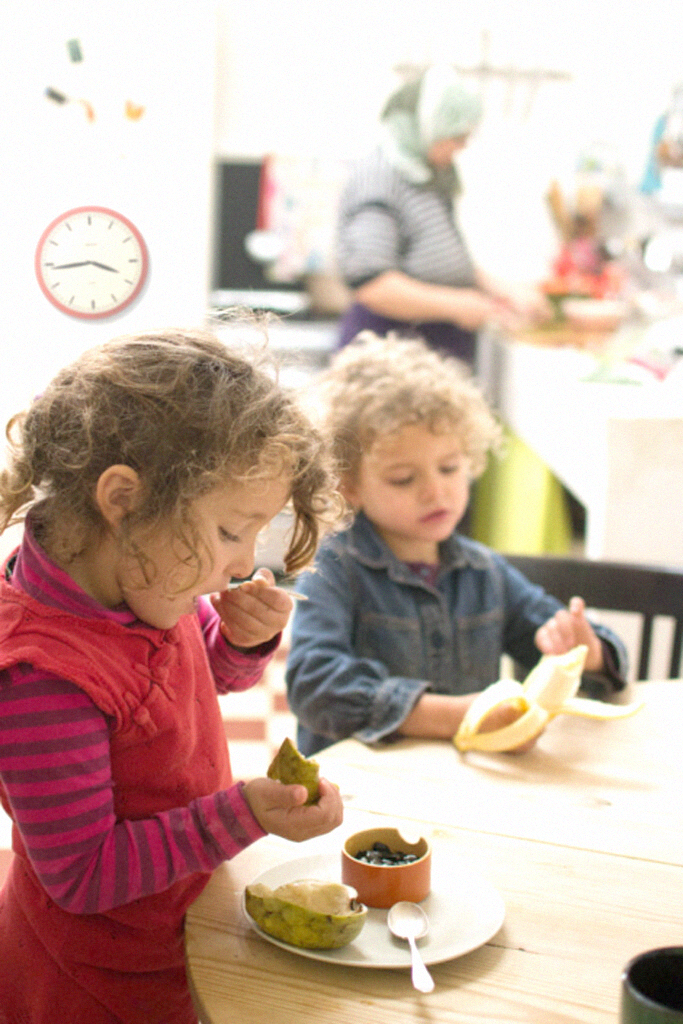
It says 3:44
